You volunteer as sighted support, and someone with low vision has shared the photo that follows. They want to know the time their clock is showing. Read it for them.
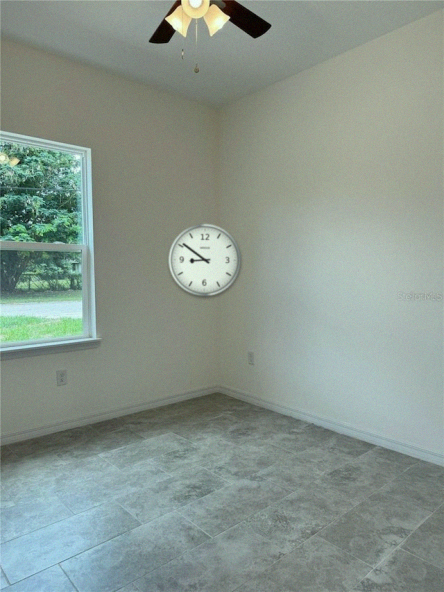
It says 8:51
